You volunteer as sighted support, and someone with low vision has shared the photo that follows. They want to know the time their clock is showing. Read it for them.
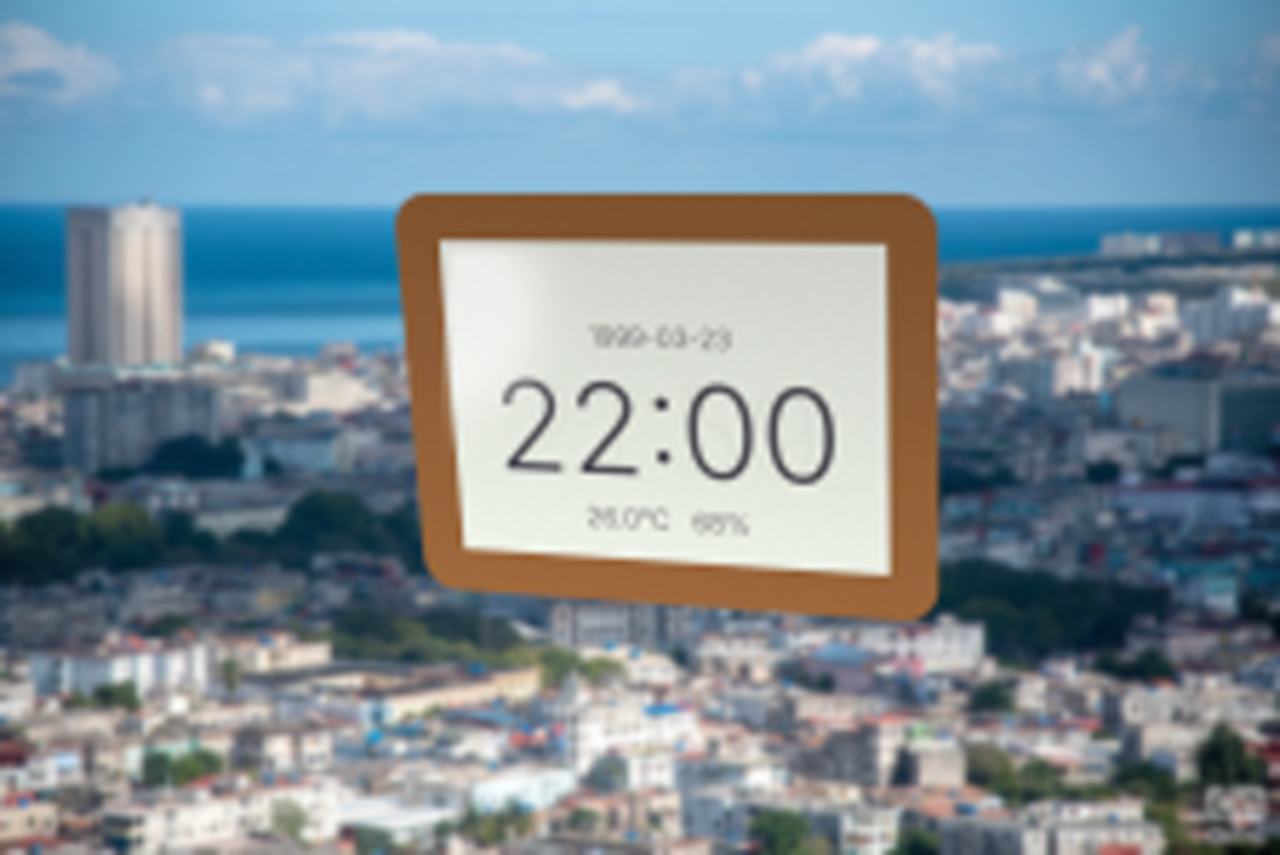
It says 22:00
